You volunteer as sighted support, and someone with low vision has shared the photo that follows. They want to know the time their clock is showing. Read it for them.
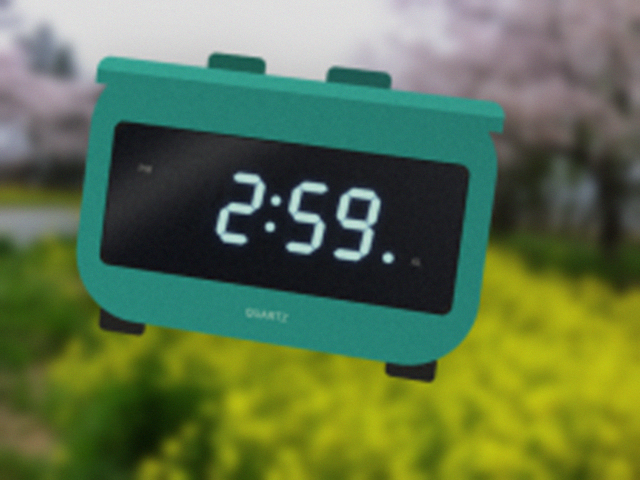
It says 2:59
